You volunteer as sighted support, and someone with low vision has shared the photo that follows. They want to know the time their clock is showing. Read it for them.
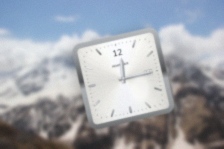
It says 12:15
